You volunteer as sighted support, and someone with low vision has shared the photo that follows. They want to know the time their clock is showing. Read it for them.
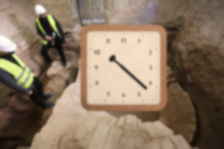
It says 10:22
